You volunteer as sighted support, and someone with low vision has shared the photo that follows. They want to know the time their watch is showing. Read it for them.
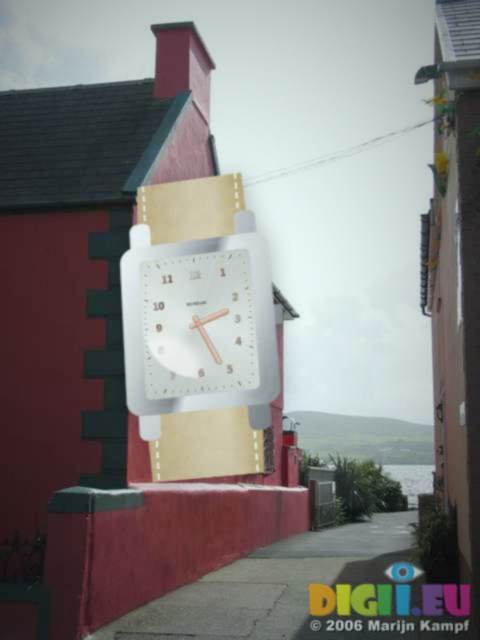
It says 2:26
